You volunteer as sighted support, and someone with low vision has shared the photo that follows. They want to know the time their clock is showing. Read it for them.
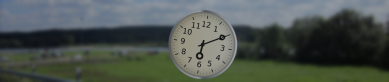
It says 6:10
